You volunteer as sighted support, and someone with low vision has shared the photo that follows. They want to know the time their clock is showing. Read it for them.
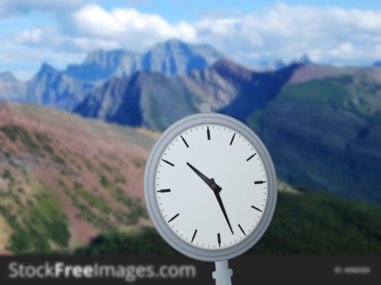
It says 10:27
